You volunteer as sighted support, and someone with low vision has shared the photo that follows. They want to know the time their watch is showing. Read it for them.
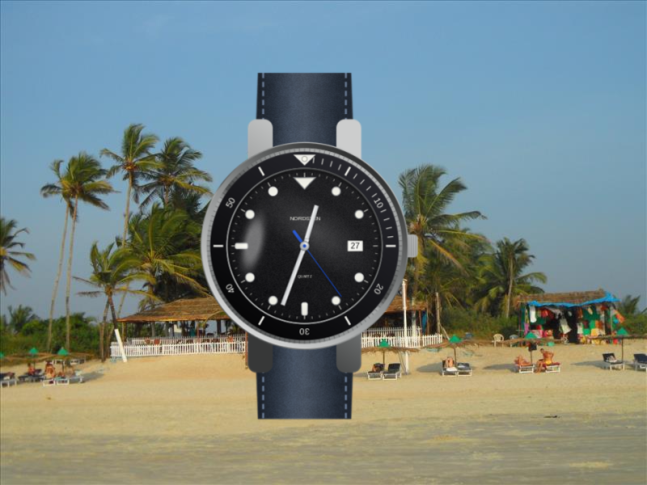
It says 12:33:24
